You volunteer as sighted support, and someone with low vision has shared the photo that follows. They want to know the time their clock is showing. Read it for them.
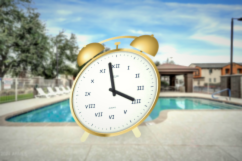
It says 3:58
